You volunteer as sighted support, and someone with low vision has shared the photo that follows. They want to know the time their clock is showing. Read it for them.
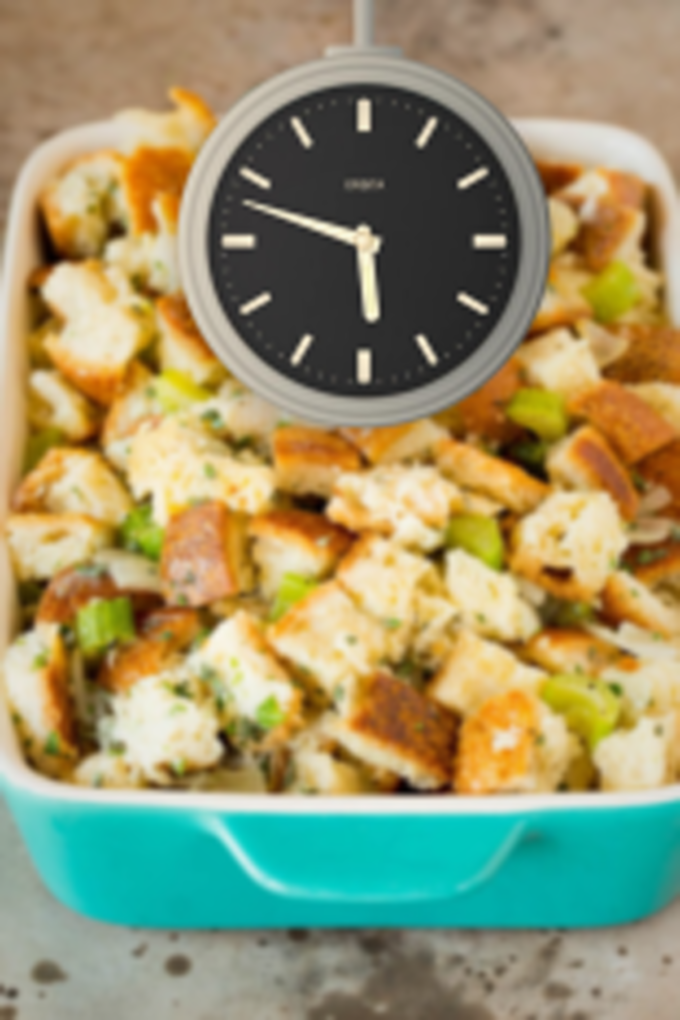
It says 5:48
